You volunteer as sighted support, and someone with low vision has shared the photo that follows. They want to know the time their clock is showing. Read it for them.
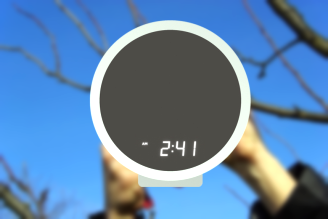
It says 2:41
